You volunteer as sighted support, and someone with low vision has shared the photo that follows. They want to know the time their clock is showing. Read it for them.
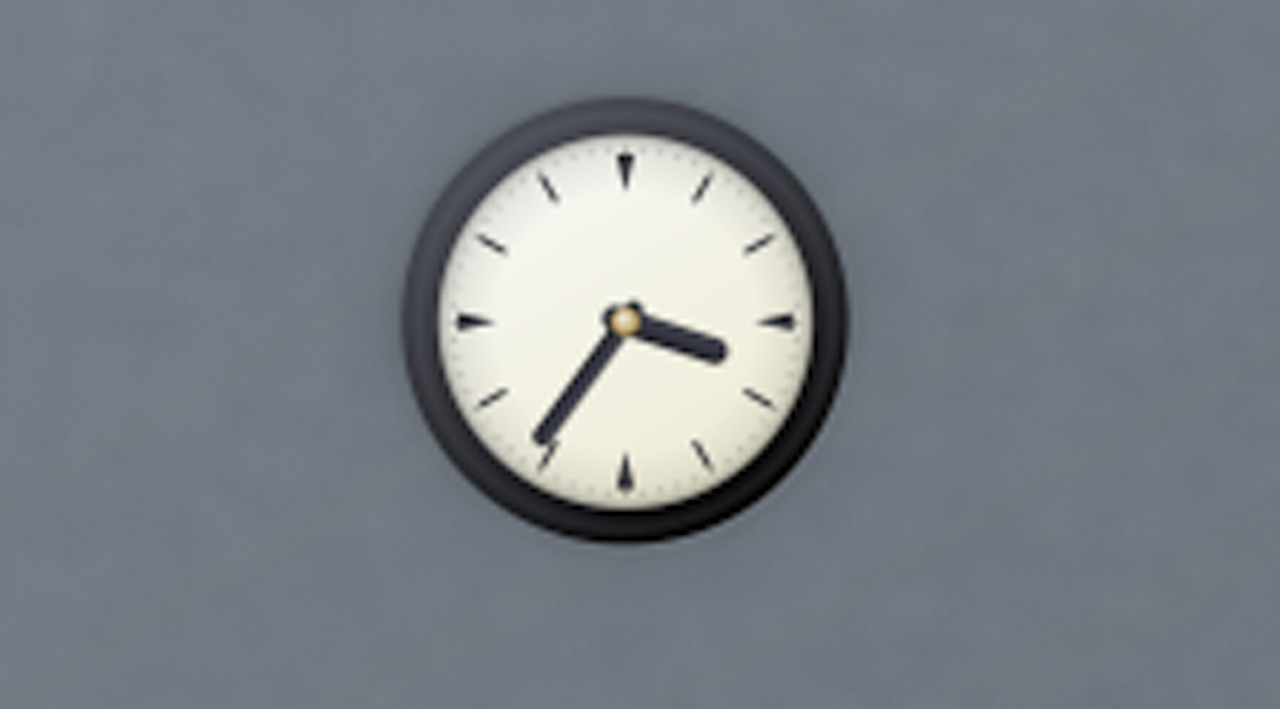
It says 3:36
